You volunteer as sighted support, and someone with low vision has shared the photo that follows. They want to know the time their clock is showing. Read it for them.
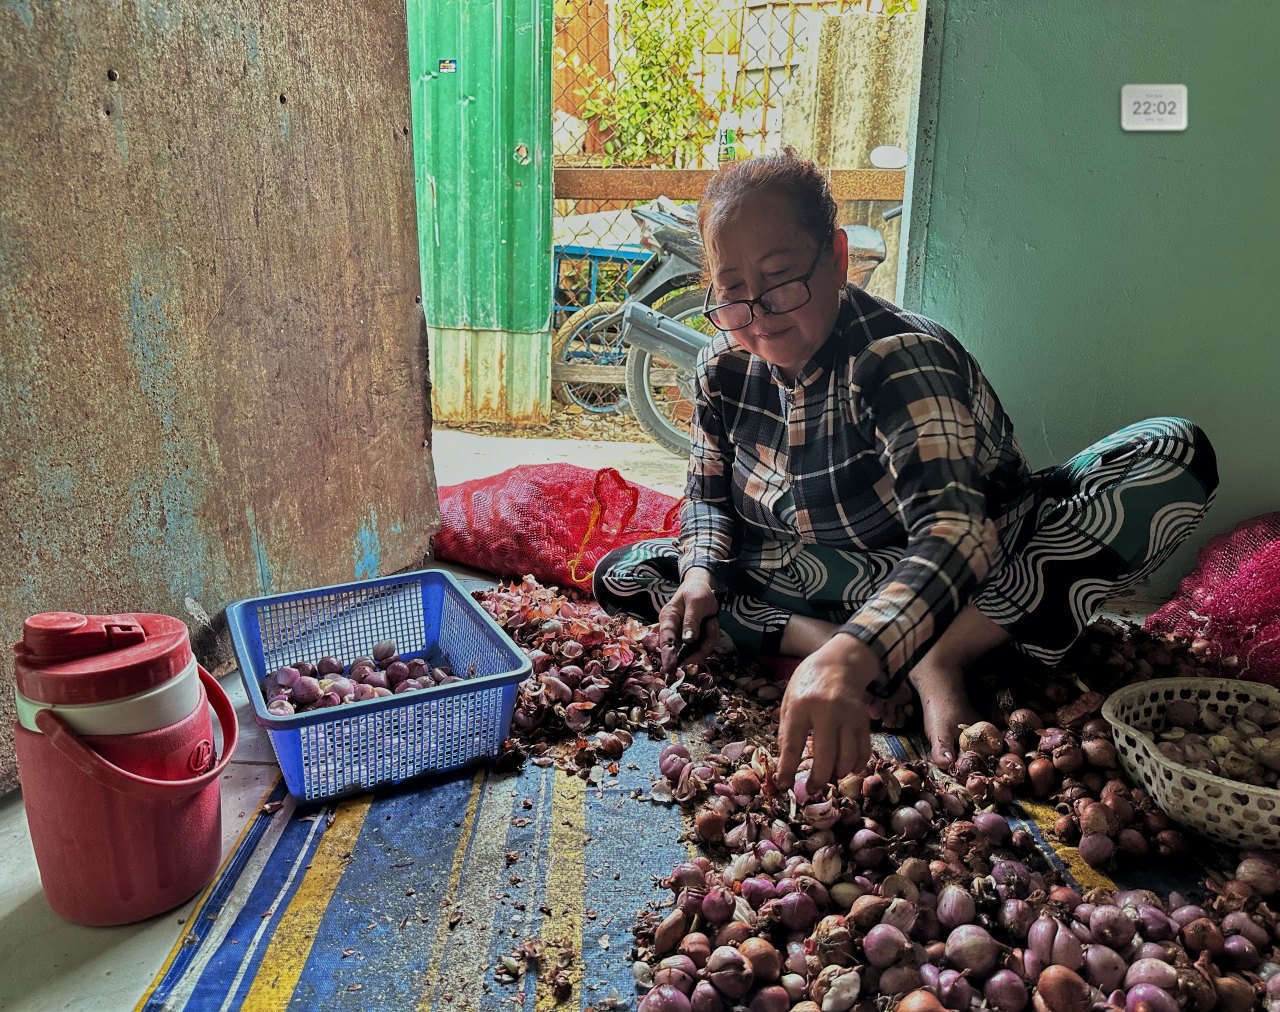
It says 22:02
